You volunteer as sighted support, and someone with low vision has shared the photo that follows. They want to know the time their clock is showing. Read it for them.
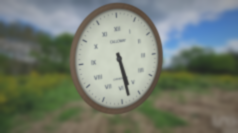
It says 5:28
